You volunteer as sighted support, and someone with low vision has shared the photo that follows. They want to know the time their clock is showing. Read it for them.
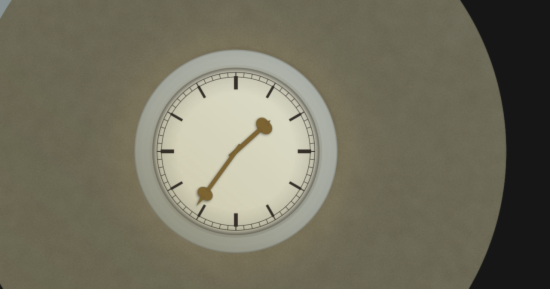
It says 1:36
